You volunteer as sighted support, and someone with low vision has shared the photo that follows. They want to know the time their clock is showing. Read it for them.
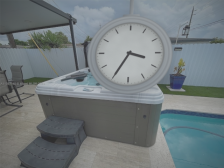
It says 3:35
